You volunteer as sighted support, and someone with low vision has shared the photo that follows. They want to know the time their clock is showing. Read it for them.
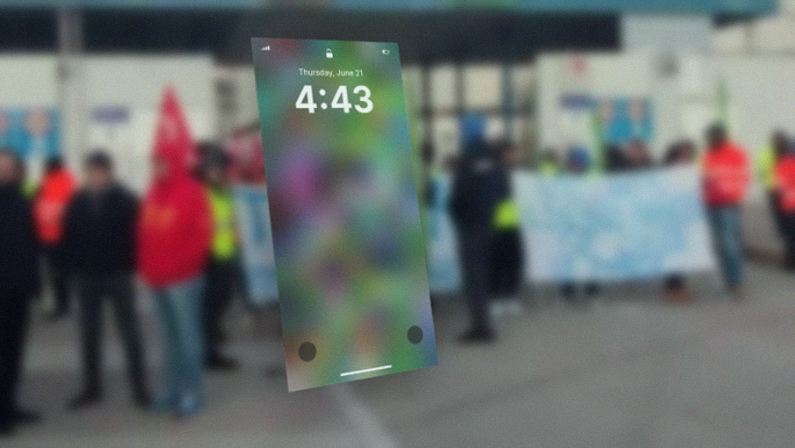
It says 4:43
